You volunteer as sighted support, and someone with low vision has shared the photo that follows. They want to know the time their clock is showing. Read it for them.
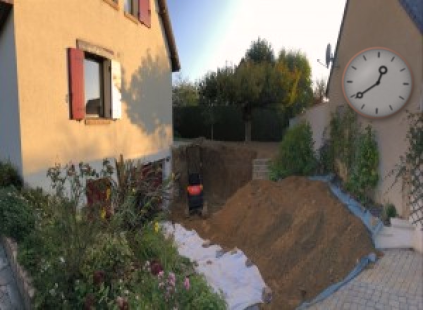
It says 12:39
